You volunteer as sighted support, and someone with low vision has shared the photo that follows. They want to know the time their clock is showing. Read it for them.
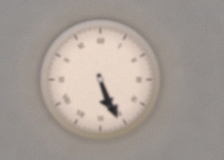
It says 5:26
